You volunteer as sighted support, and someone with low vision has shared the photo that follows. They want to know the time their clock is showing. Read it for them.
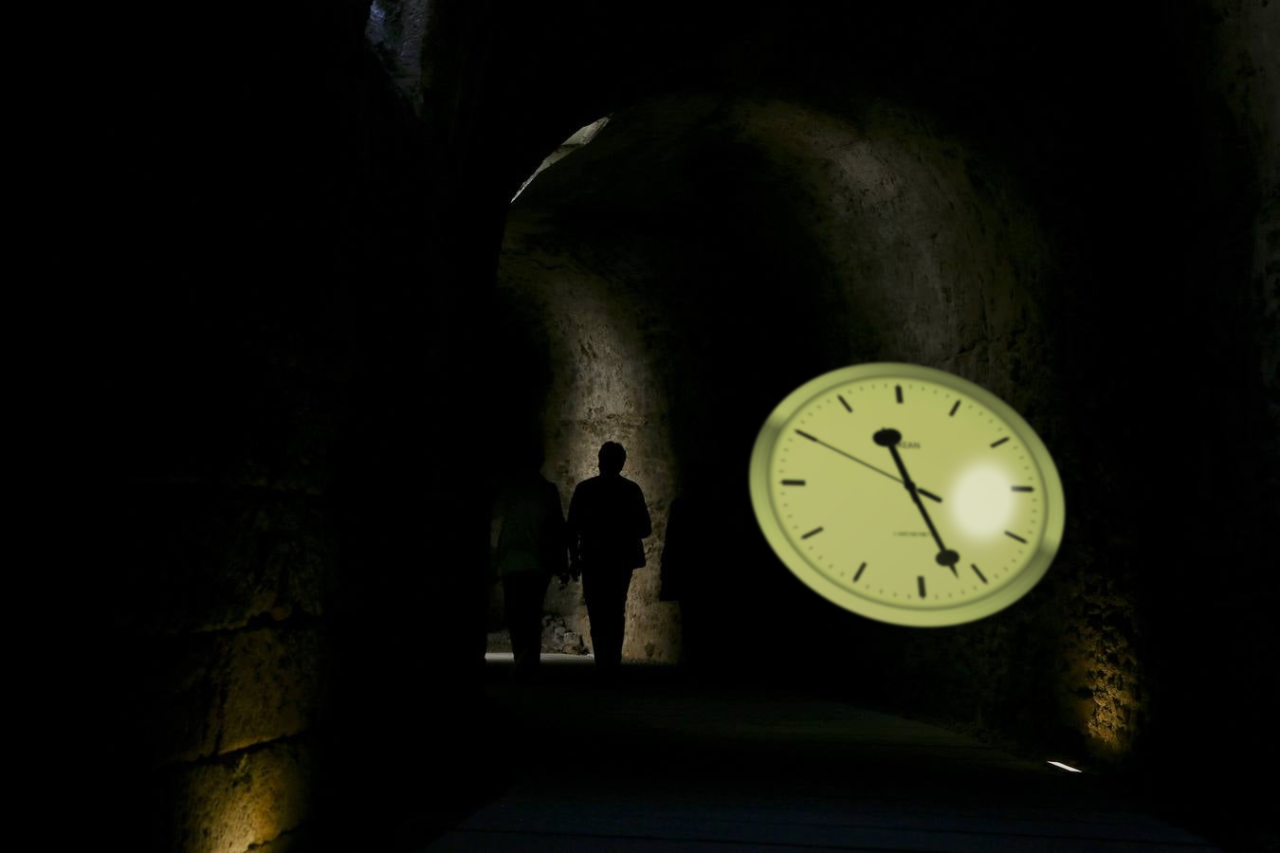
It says 11:26:50
